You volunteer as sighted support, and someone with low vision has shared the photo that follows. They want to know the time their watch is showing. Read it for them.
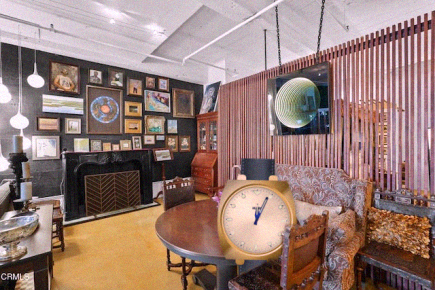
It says 12:04
